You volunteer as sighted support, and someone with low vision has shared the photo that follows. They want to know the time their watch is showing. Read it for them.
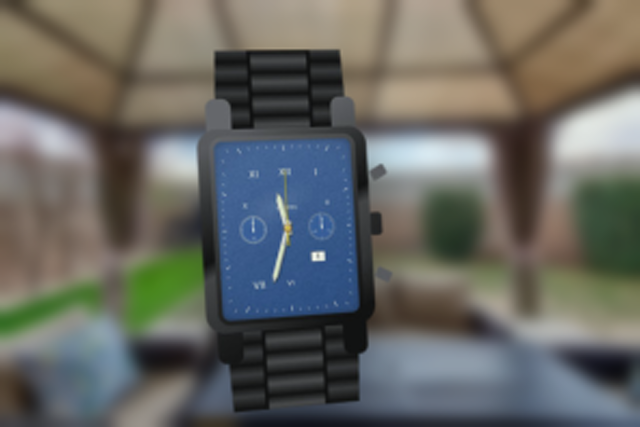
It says 11:33
